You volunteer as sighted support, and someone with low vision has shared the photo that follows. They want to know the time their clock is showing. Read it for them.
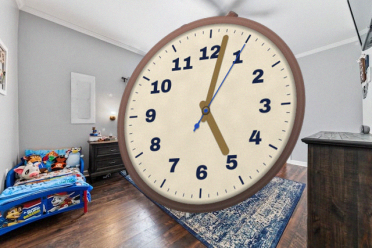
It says 5:02:05
